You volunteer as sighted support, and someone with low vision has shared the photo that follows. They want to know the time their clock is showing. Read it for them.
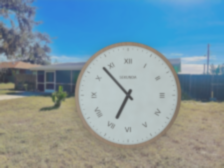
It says 6:53
